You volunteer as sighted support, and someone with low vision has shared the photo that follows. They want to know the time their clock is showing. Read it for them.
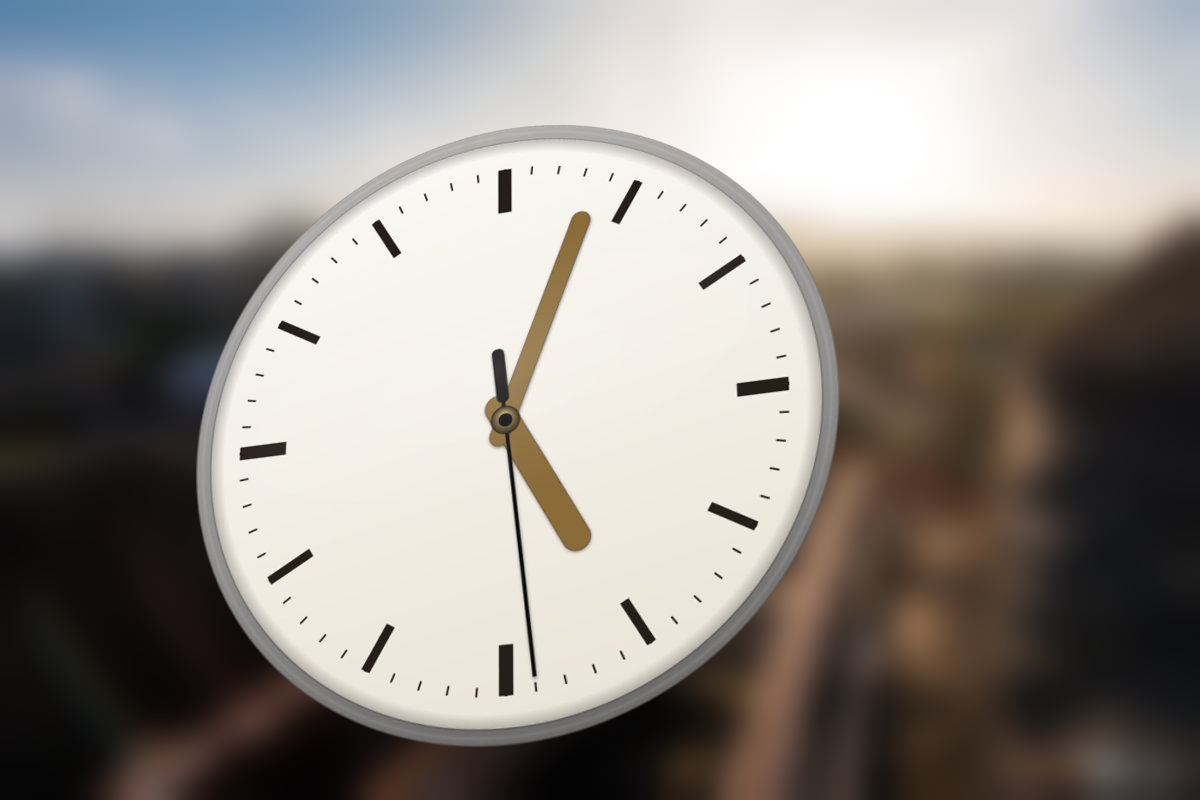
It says 5:03:29
